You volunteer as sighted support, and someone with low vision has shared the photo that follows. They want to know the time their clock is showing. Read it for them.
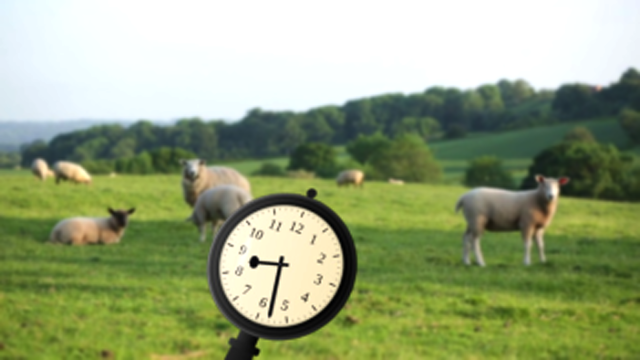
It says 8:28
